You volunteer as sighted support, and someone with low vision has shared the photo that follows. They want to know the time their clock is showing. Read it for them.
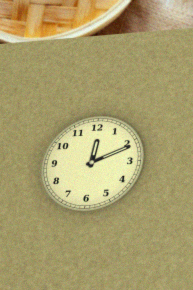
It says 12:11
